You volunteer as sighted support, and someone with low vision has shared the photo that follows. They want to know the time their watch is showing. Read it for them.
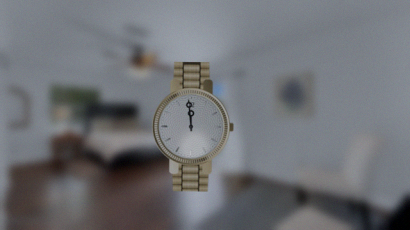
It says 11:59
